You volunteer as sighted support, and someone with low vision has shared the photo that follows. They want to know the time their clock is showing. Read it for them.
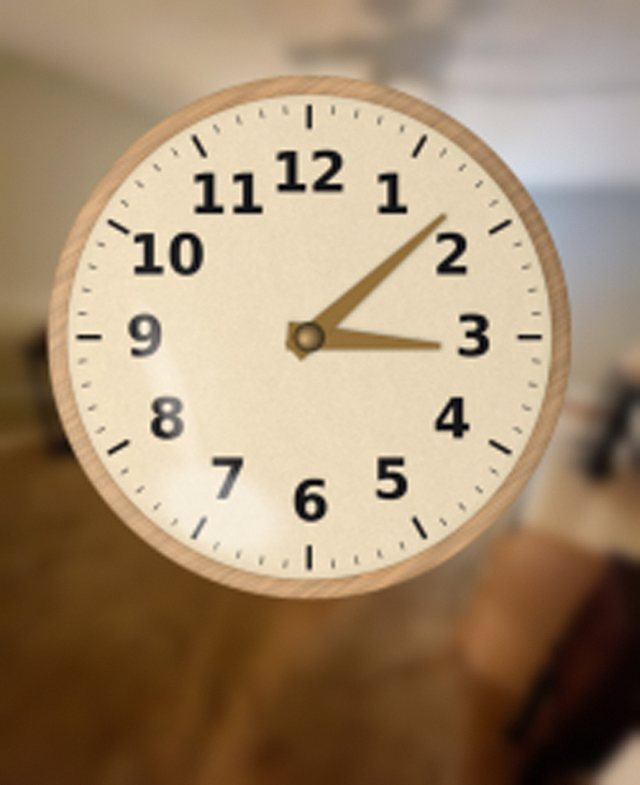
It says 3:08
